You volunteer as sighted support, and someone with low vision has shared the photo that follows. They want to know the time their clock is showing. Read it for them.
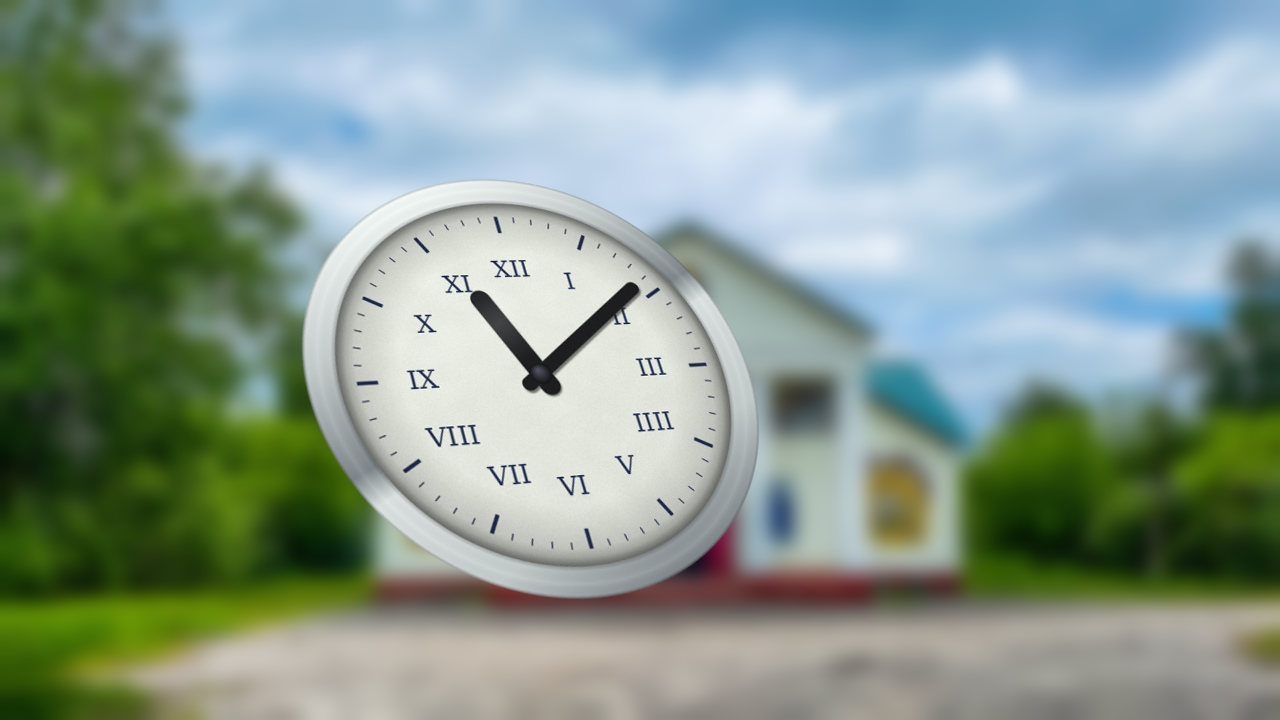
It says 11:09
